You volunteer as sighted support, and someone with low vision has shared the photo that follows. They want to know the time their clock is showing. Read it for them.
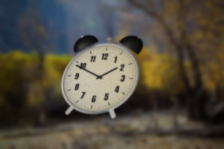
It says 1:49
